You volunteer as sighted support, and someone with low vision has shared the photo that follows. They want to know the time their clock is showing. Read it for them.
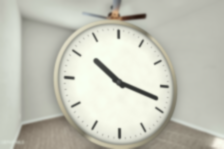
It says 10:18
